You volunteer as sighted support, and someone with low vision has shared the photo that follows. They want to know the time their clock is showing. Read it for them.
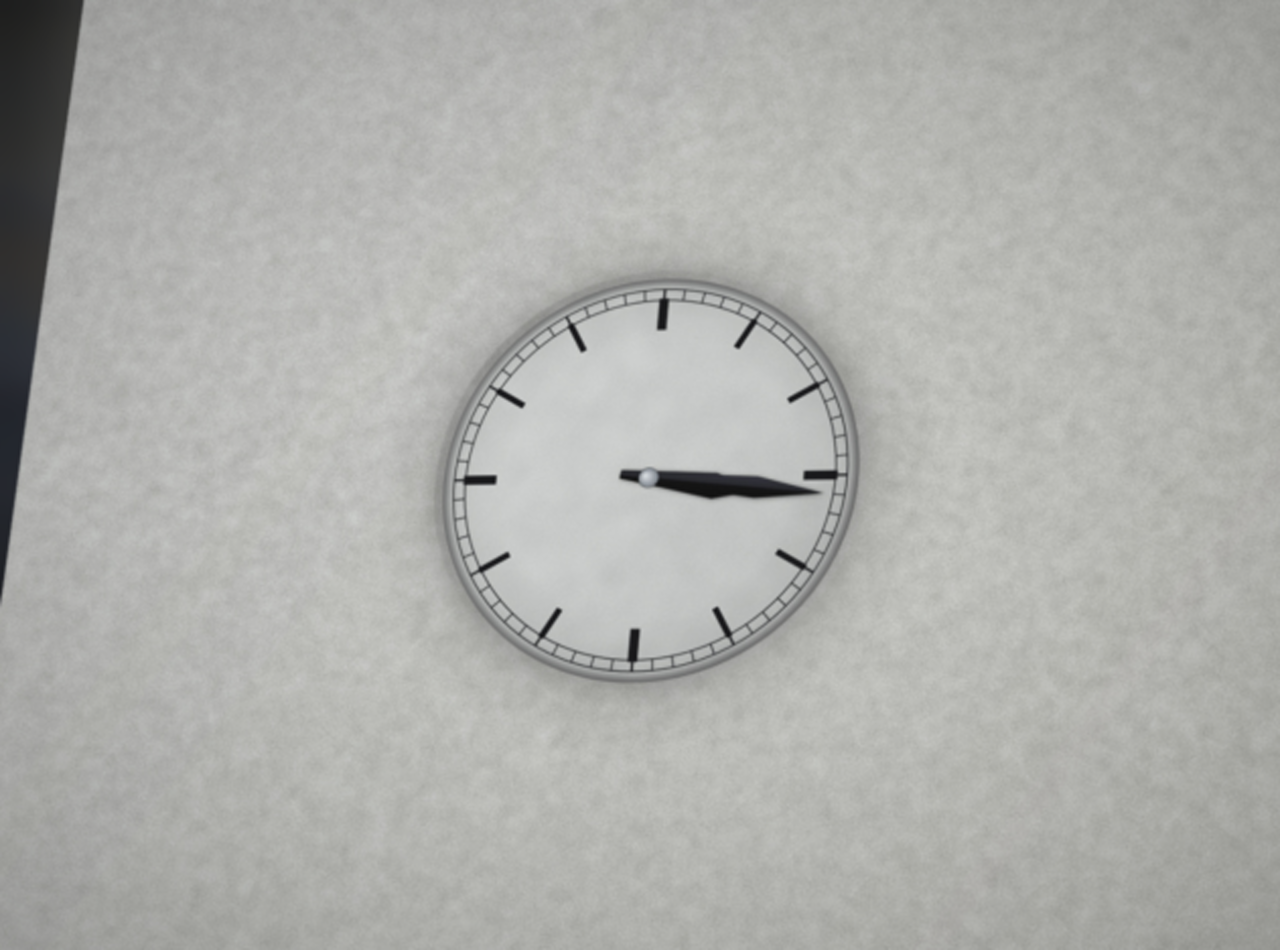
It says 3:16
